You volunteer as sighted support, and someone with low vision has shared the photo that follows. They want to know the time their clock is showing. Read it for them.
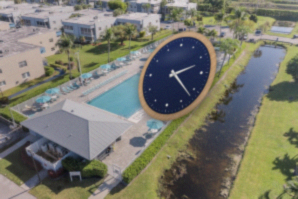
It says 2:22
